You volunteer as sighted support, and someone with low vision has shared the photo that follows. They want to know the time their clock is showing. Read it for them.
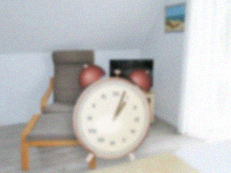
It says 1:03
